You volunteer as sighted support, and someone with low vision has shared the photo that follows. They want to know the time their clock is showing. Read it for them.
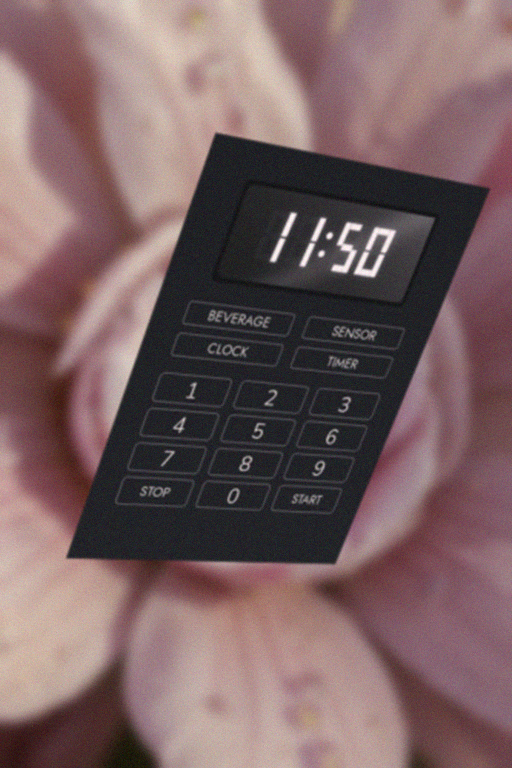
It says 11:50
